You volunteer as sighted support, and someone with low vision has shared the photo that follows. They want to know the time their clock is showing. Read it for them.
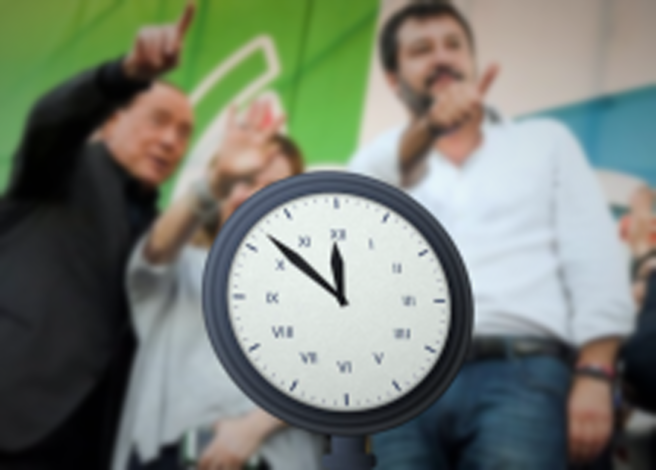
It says 11:52
